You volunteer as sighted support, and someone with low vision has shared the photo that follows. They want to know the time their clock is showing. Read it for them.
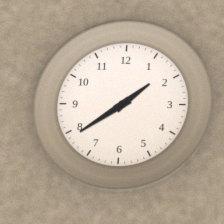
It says 1:39
